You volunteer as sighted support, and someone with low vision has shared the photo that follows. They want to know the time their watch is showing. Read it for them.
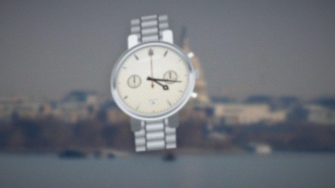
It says 4:17
